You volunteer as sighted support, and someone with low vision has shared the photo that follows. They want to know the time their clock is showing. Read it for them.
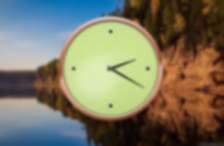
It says 2:20
